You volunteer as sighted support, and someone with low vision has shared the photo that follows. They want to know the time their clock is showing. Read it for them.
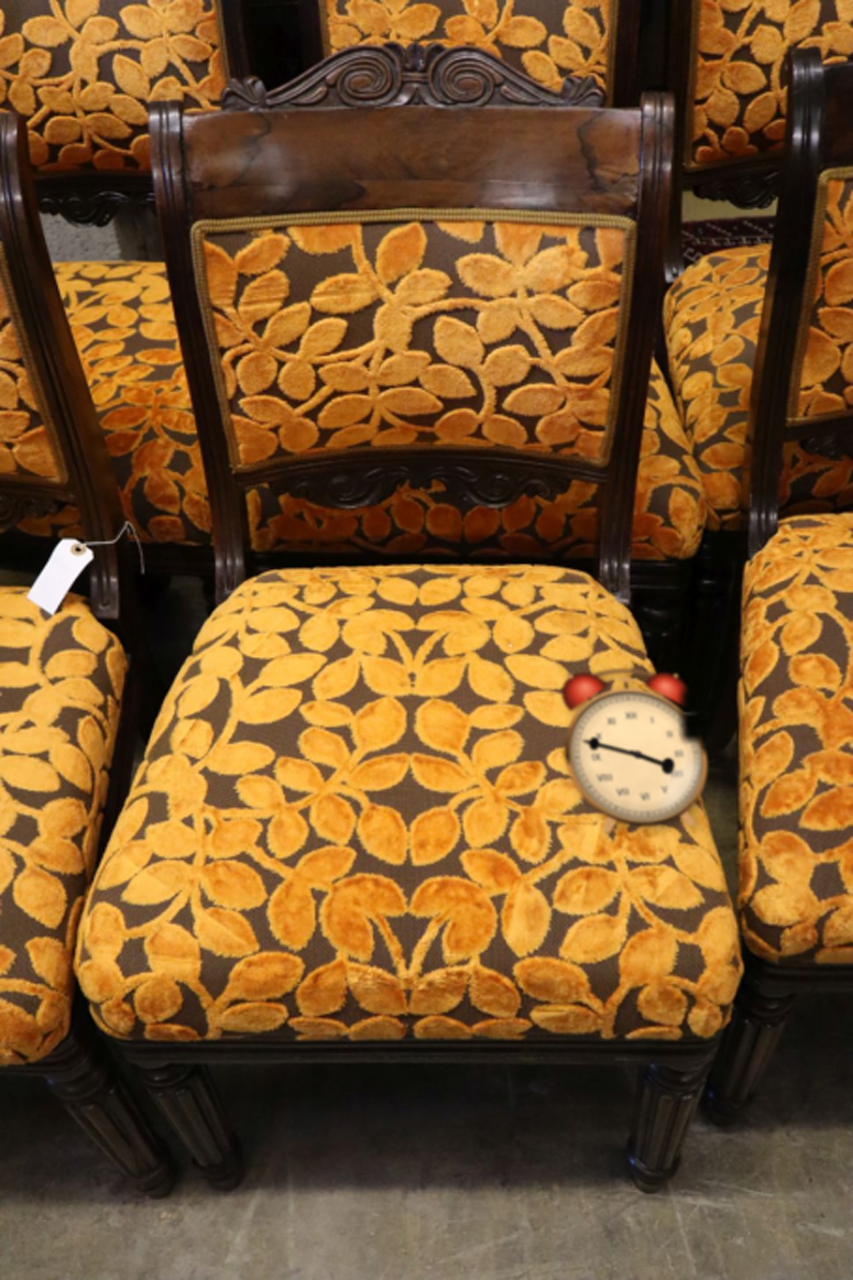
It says 3:48
